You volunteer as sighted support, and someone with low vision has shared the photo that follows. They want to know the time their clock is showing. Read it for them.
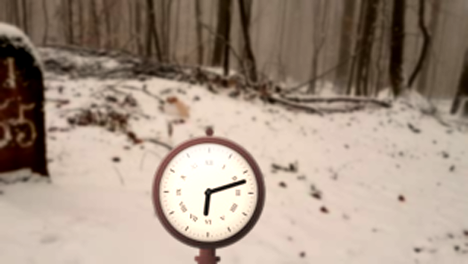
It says 6:12
